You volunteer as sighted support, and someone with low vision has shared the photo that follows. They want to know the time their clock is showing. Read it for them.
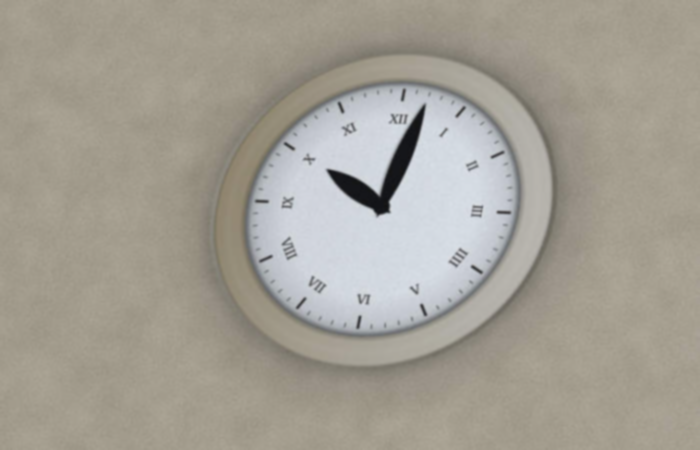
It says 10:02
